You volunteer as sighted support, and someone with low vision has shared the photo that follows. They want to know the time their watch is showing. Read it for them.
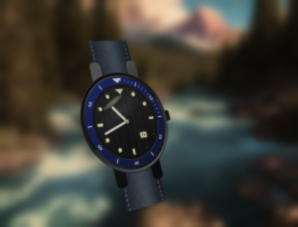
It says 10:42
